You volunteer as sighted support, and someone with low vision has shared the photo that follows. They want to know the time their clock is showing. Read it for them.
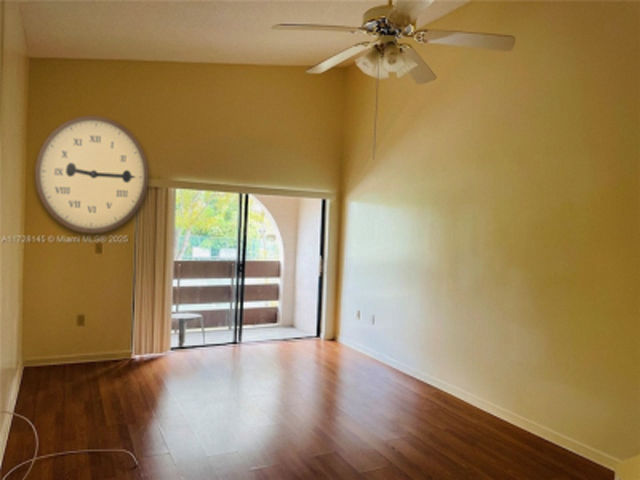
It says 9:15
